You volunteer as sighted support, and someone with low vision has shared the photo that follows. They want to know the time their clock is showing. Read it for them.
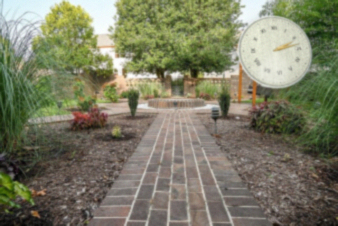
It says 2:13
